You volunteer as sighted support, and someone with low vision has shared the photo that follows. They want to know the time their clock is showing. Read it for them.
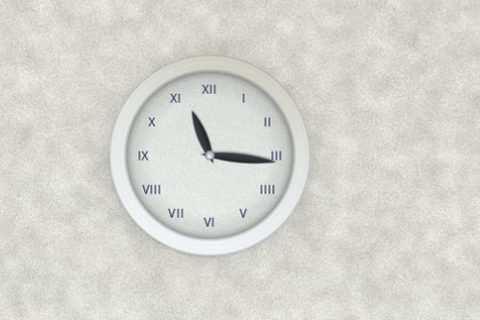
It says 11:16
